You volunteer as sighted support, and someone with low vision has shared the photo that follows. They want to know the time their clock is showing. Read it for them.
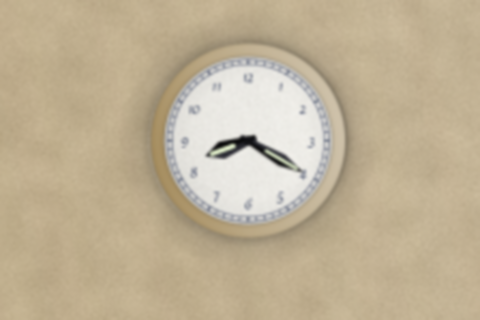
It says 8:20
